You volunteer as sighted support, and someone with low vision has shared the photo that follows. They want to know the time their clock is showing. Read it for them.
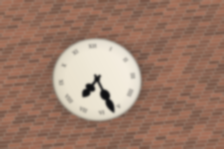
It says 7:27
